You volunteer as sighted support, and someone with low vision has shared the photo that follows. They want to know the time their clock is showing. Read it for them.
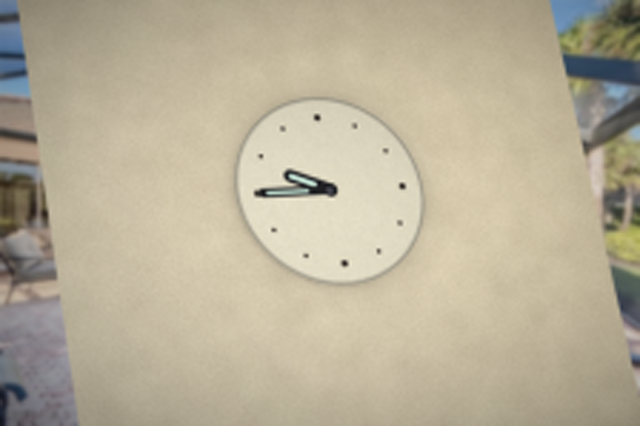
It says 9:45
